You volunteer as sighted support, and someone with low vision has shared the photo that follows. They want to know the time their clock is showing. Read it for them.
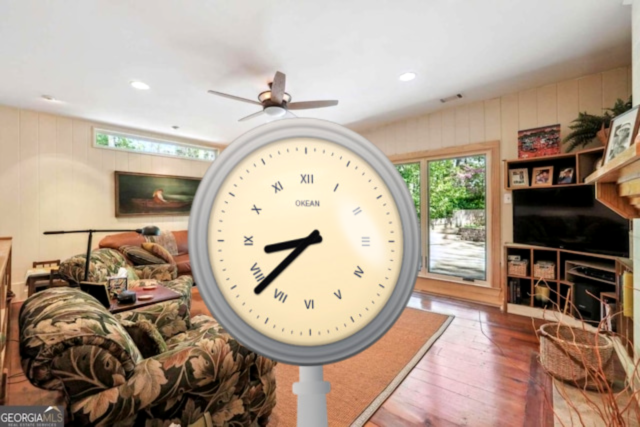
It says 8:38
